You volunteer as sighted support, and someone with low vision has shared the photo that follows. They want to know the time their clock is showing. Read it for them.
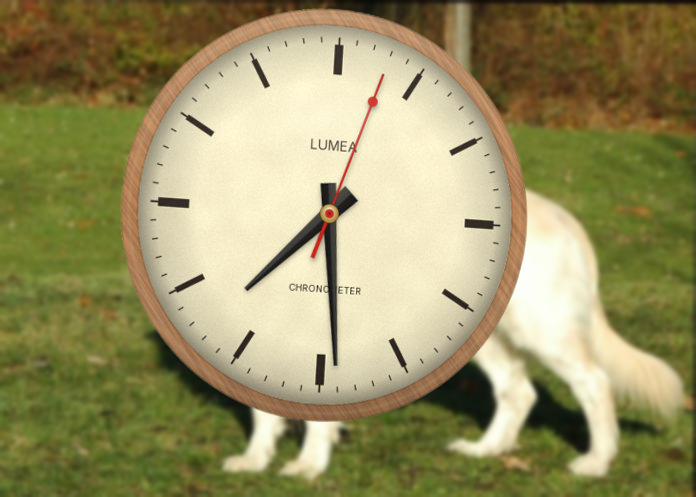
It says 7:29:03
